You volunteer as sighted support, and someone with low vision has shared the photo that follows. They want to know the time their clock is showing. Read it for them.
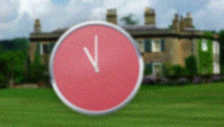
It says 11:00
